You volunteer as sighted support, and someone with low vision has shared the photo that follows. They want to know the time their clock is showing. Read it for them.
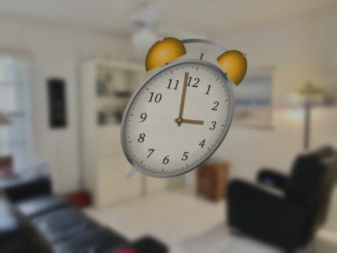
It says 2:58
